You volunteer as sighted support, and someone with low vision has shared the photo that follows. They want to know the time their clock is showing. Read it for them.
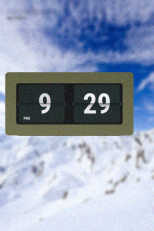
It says 9:29
